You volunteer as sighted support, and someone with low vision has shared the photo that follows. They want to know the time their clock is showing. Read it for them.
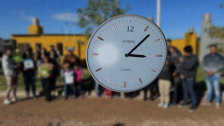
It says 3:07
